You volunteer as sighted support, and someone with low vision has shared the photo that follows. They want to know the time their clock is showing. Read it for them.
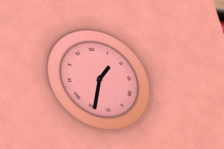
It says 1:34
